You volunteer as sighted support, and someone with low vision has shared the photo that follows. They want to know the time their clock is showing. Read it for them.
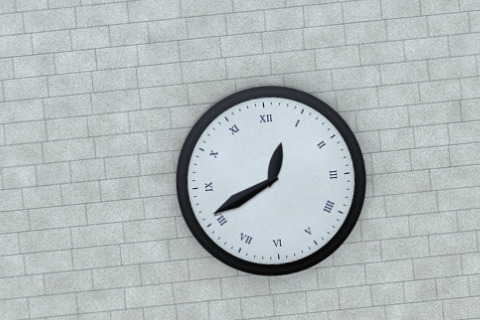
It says 12:41
